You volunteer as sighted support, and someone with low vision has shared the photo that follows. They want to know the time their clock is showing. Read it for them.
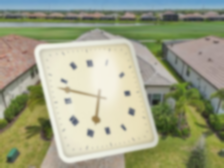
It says 6:48
